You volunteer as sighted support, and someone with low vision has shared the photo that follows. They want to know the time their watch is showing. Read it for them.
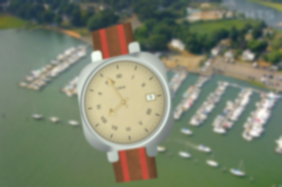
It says 7:56
